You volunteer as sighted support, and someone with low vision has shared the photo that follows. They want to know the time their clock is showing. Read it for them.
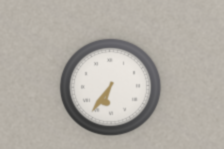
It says 6:36
